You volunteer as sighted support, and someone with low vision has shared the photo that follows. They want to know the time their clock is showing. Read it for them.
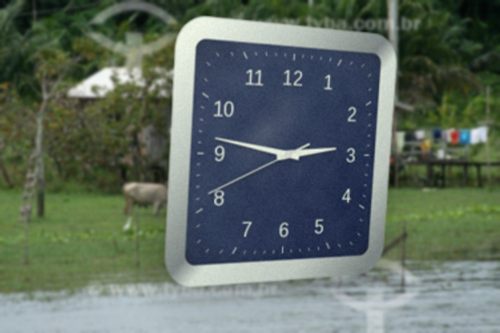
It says 2:46:41
